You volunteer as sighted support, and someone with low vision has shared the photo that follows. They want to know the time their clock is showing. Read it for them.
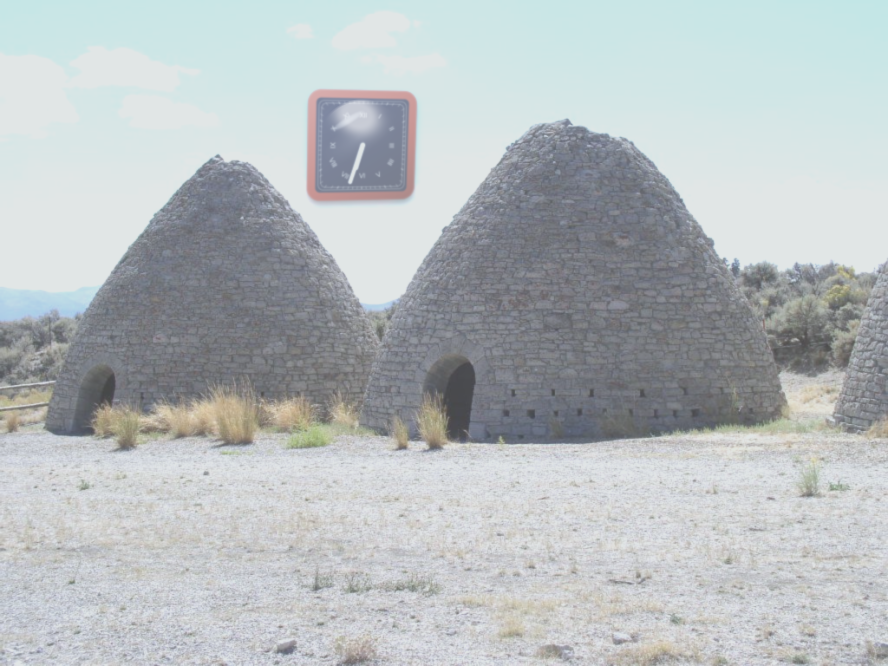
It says 6:33
